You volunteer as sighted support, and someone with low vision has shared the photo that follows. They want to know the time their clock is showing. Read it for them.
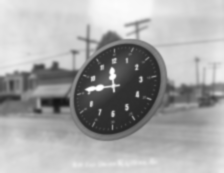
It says 11:46
